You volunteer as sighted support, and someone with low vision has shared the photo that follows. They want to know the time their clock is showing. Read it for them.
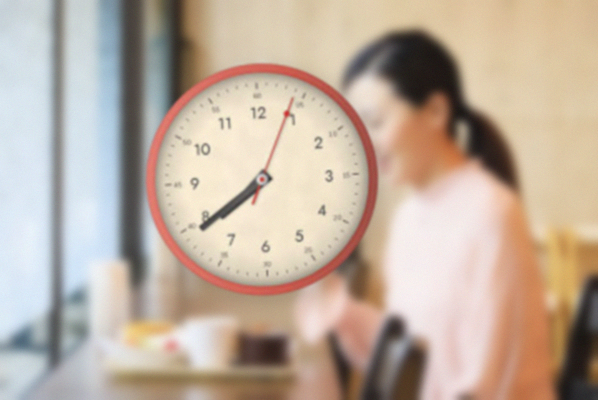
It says 7:39:04
